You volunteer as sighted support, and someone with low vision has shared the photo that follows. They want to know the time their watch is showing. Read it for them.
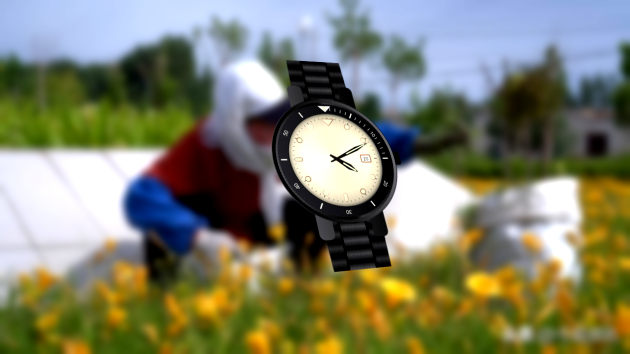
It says 4:11
